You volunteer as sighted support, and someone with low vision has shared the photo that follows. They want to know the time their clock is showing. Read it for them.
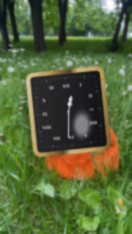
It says 12:31
